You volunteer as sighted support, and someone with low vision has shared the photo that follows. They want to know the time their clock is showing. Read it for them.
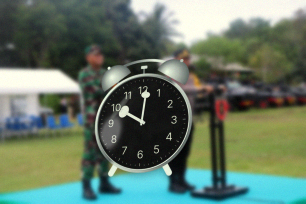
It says 10:01
